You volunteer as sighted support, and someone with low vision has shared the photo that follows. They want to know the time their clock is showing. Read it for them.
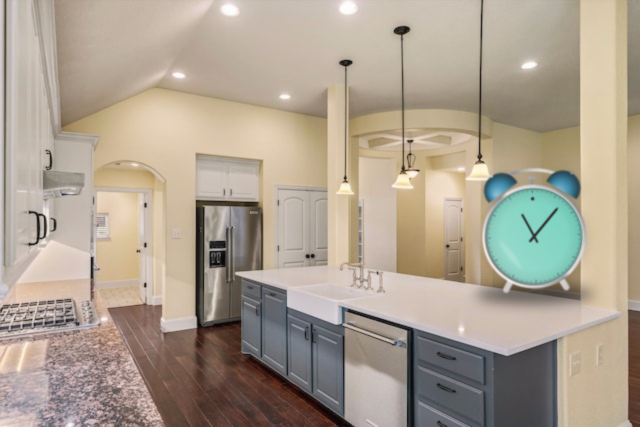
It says 11:07
